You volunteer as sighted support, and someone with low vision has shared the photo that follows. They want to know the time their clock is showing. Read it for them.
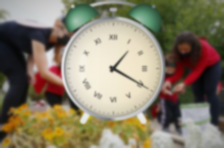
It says 1:20
